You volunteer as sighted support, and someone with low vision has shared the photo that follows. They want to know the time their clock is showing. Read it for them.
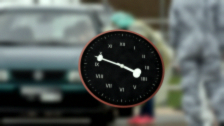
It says 3:48
